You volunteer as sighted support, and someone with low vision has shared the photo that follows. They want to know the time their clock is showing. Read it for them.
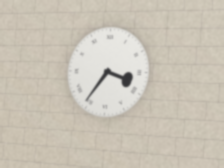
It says 3:36
